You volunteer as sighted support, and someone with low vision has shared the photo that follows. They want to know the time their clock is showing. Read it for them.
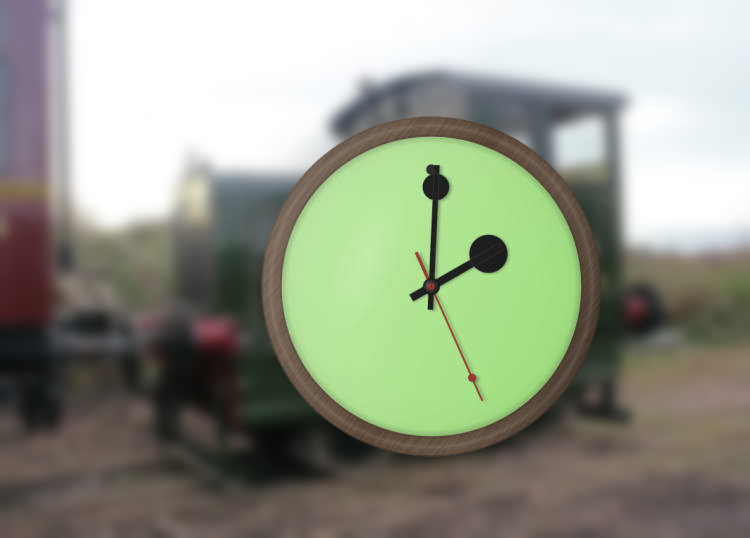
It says 2:00:26
